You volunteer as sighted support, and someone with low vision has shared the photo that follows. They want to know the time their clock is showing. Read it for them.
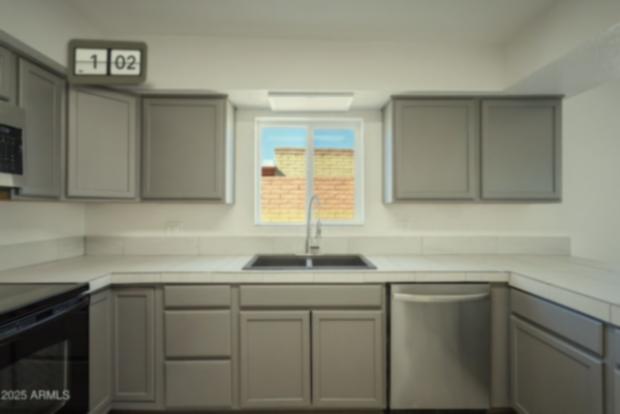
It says 1:02
